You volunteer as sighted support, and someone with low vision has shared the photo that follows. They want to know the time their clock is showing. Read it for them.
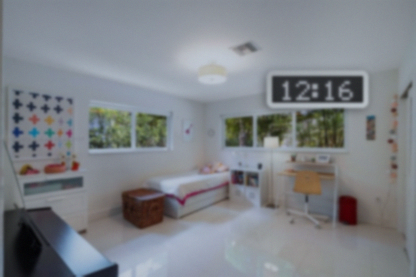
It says 12:16
